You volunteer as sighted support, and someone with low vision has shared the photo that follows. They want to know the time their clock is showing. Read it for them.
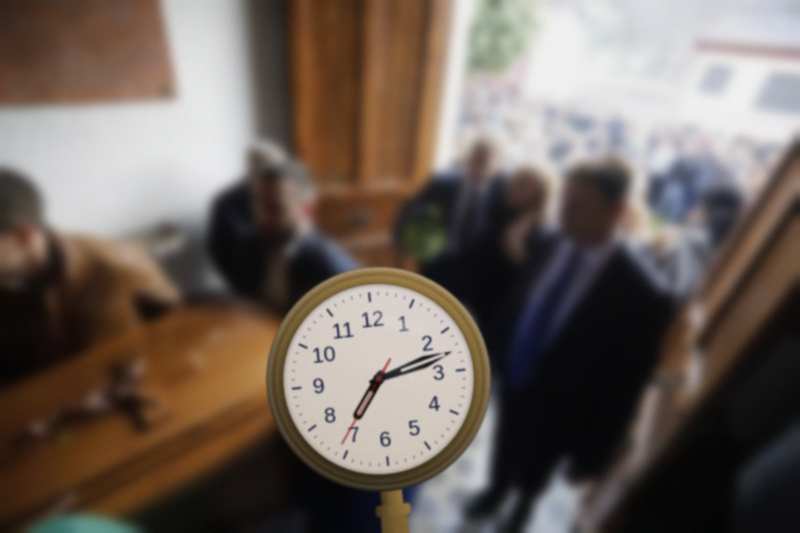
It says 7:12:36
